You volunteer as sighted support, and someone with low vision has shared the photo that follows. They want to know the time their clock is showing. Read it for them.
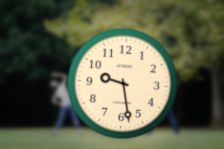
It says 9:28
